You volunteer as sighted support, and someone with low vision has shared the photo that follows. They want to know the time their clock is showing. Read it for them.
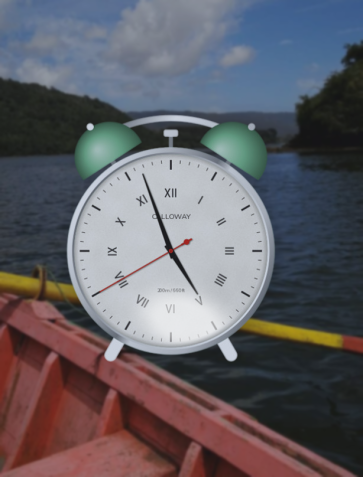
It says 4:56:40
